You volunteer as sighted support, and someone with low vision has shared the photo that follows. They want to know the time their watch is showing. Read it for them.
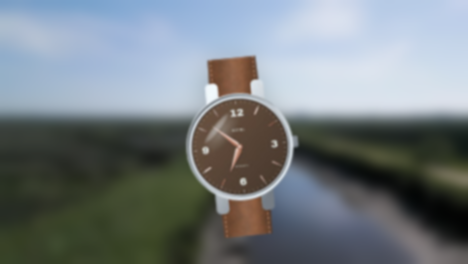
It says 6:52
